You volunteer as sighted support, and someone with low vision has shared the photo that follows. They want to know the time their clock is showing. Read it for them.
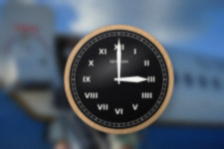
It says 3:00
